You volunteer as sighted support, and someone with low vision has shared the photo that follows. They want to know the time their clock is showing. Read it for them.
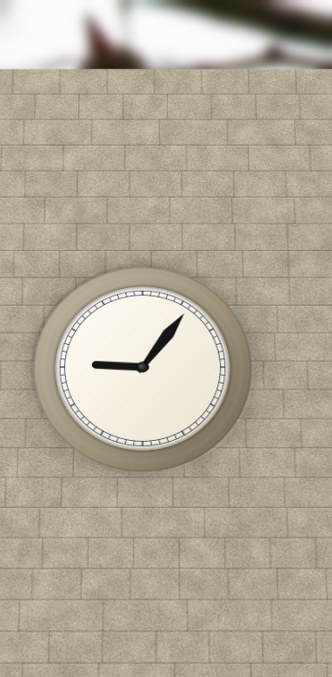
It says 9:06
